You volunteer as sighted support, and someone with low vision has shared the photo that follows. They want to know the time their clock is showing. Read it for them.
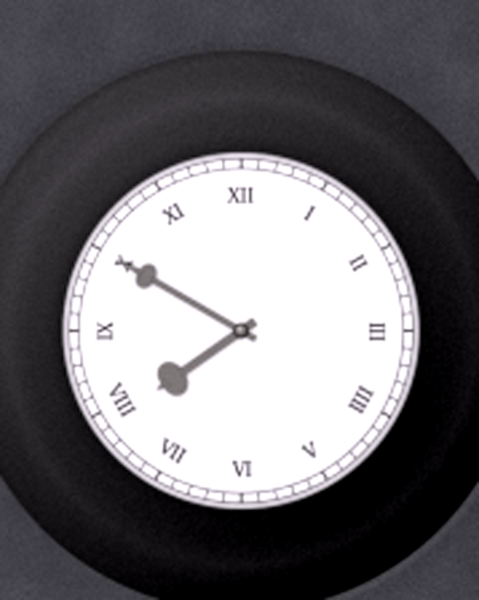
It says 7:50
